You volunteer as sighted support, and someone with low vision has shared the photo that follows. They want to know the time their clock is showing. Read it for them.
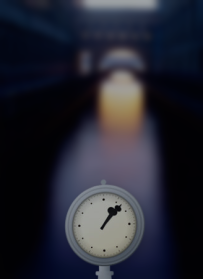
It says 1:07
